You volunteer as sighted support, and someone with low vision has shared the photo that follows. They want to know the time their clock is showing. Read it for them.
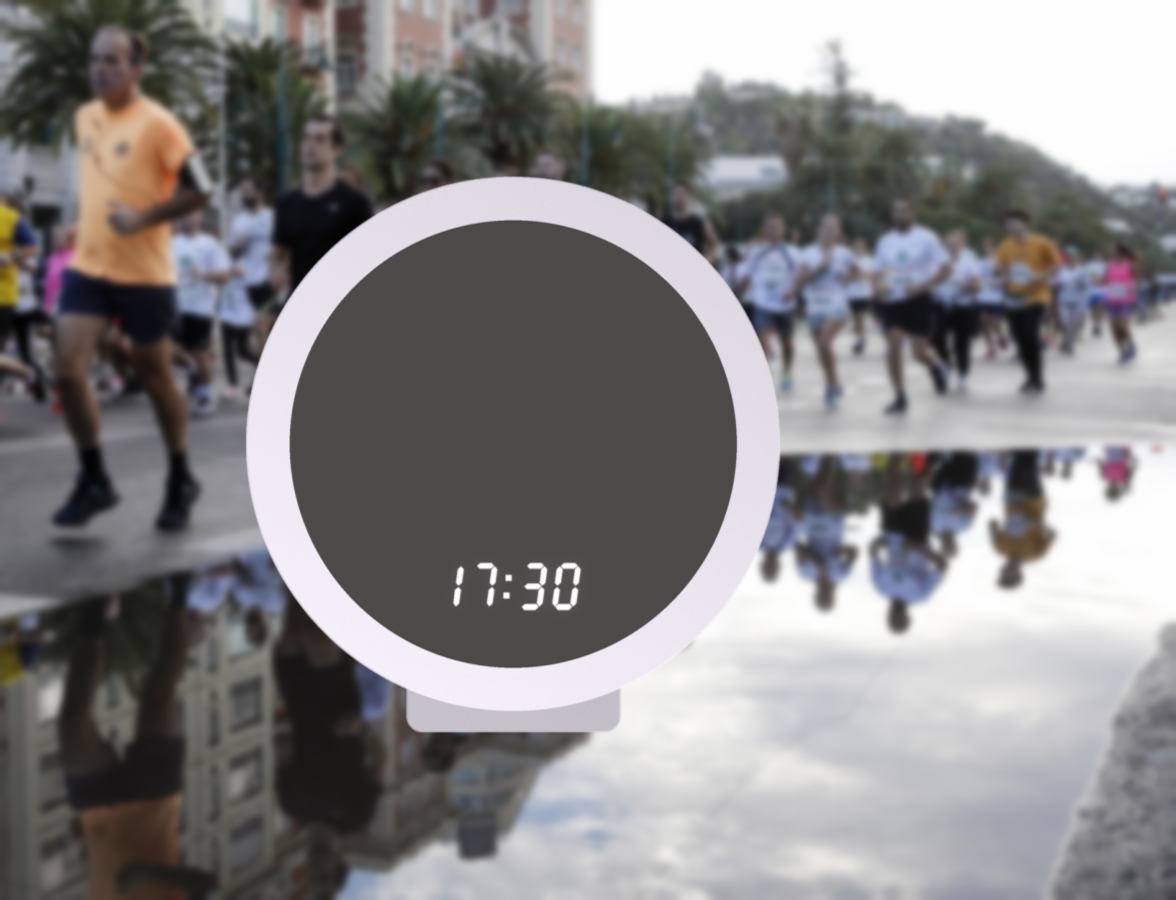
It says 17:30
